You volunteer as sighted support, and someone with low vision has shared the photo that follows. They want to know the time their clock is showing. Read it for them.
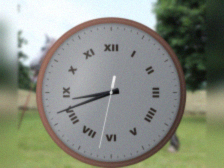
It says 8:41:32
